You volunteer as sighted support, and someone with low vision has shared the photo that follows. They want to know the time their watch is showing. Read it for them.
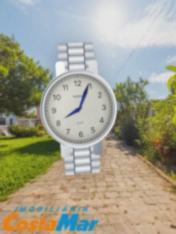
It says 8:04
